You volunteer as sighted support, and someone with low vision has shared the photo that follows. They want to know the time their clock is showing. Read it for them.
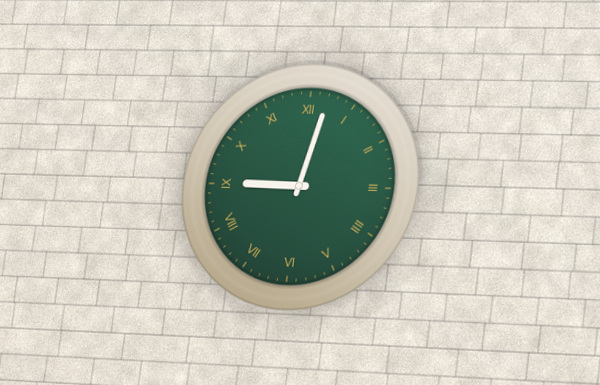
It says 9:02
